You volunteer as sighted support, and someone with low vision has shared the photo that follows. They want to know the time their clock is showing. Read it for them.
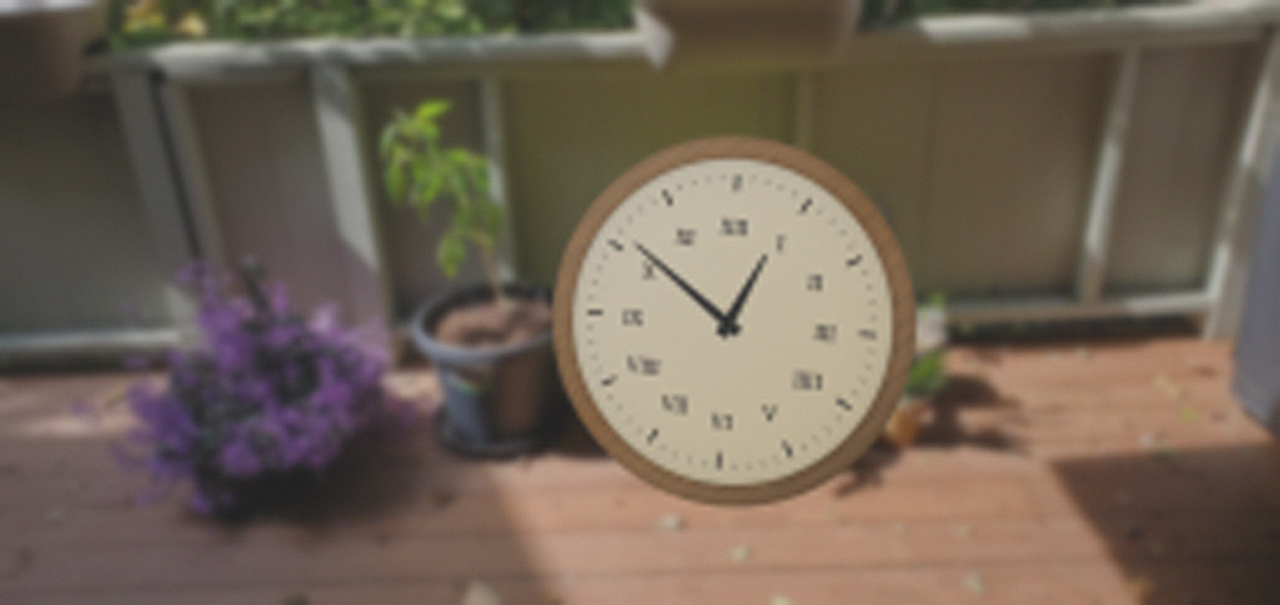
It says 12:51
